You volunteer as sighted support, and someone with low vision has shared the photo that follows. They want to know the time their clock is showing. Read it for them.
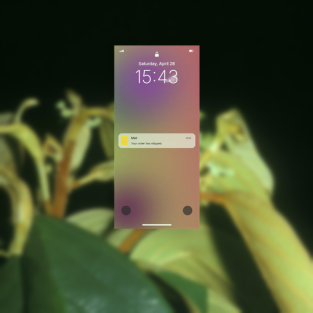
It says 15:43
